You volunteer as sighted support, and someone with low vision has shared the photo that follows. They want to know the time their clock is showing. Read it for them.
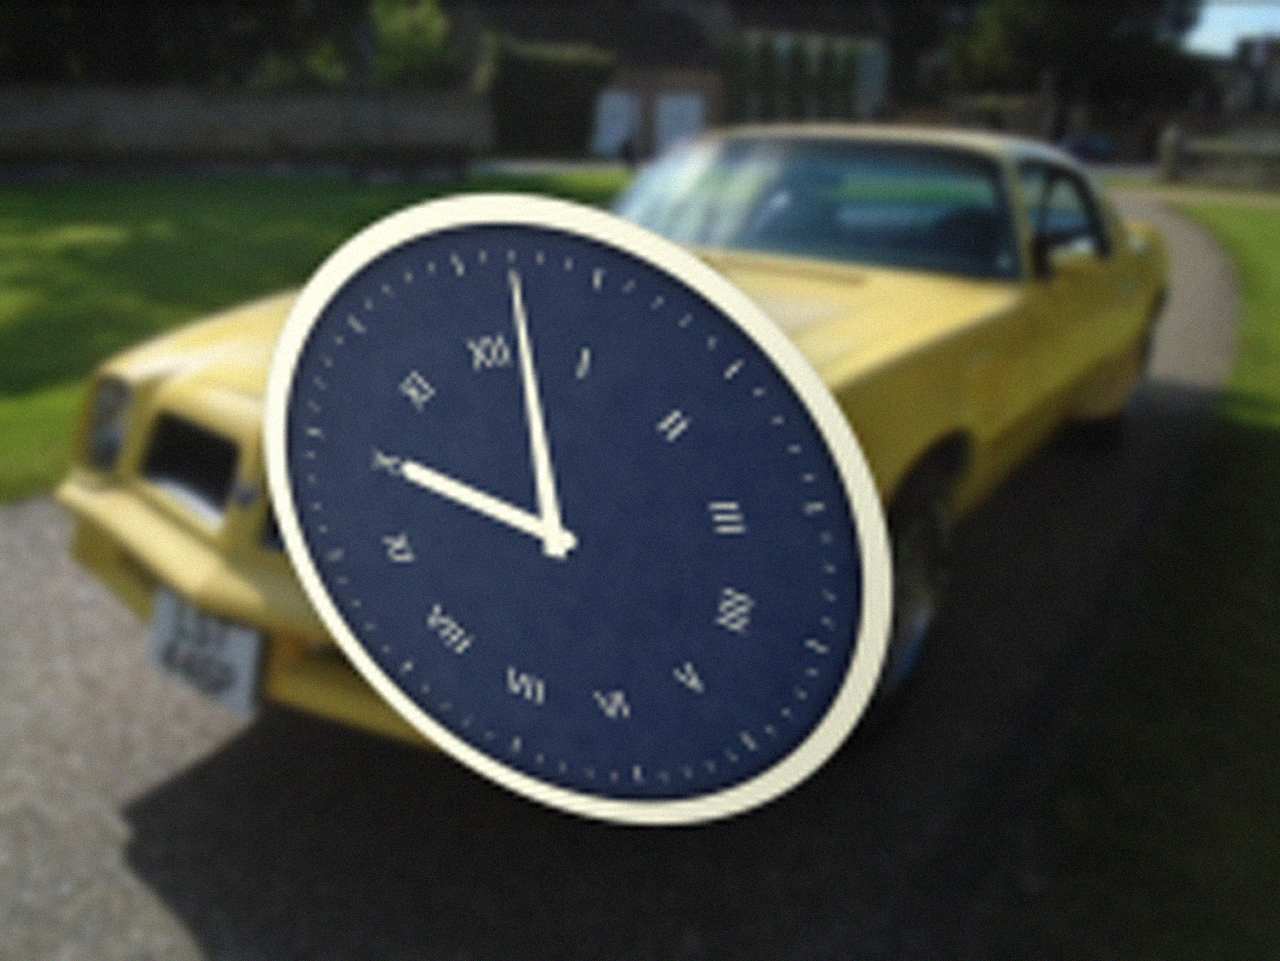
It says 10:02
